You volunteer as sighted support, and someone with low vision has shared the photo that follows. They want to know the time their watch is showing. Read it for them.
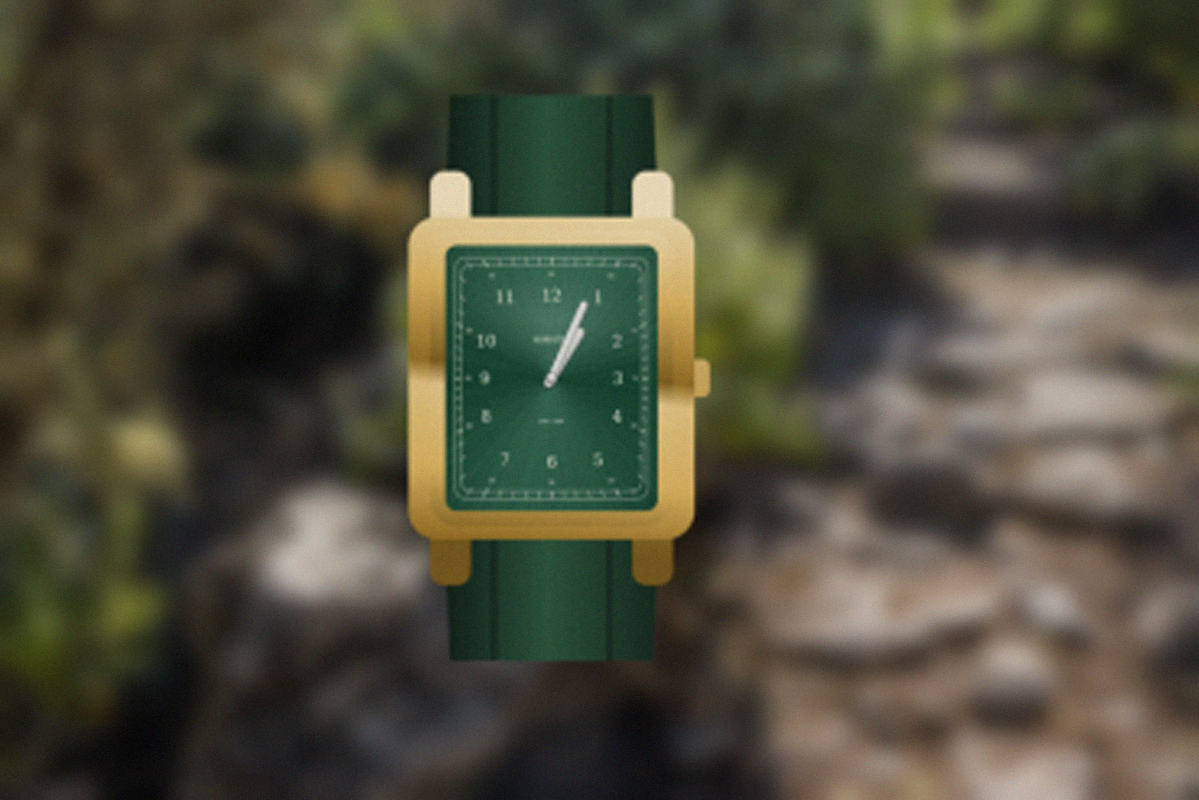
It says 1:04
